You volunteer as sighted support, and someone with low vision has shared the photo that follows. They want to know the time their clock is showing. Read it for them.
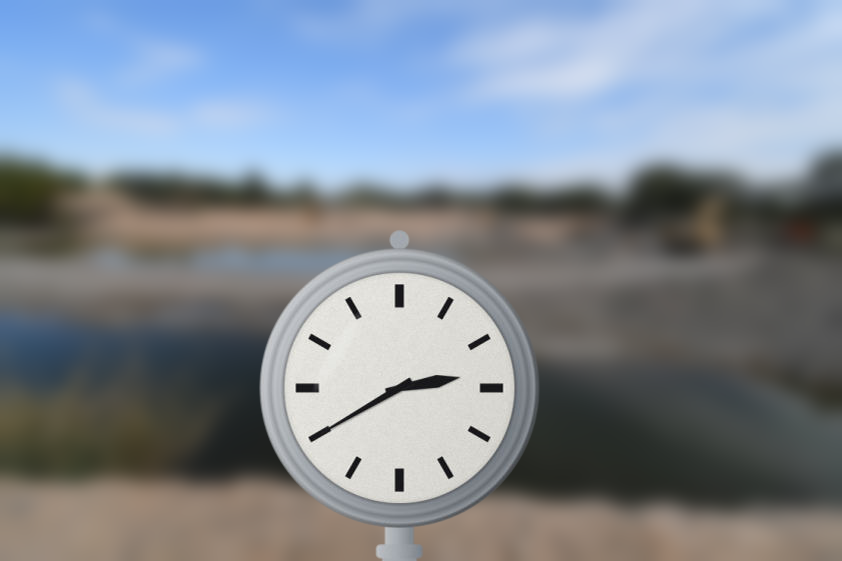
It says 2:40
